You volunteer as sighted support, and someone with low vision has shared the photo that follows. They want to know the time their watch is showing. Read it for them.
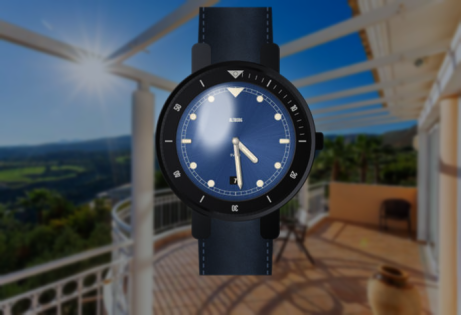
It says 4:29
